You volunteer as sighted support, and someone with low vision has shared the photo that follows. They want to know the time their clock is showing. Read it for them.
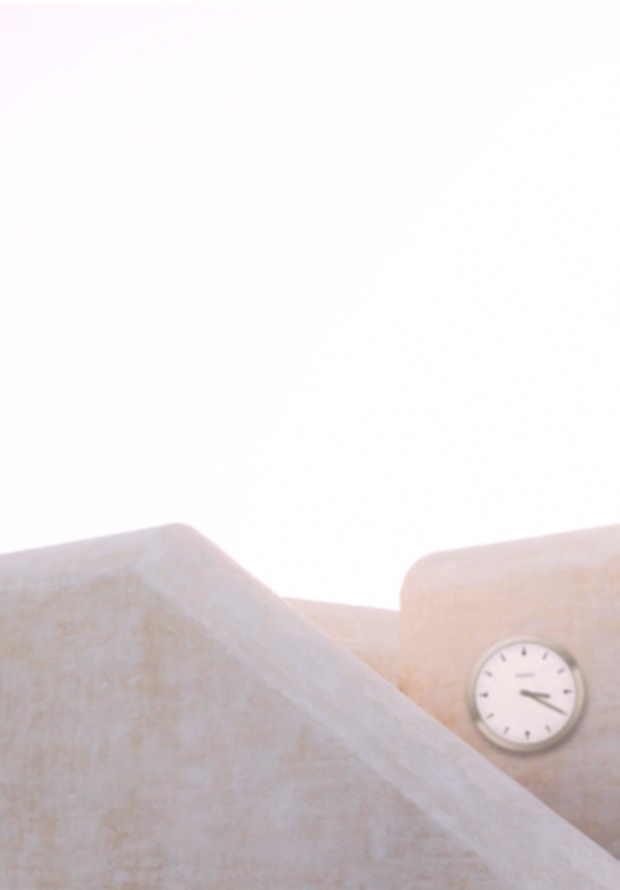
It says 3:20
